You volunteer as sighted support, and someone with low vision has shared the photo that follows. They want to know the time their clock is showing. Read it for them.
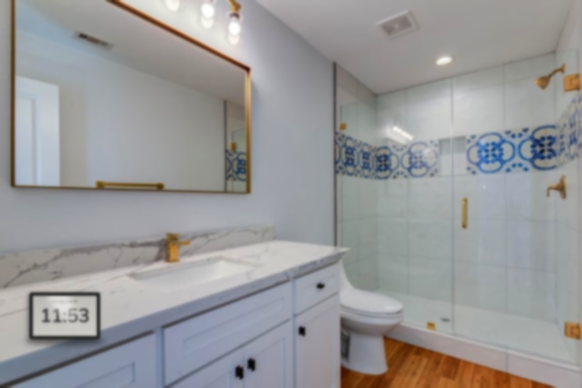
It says 11:53
